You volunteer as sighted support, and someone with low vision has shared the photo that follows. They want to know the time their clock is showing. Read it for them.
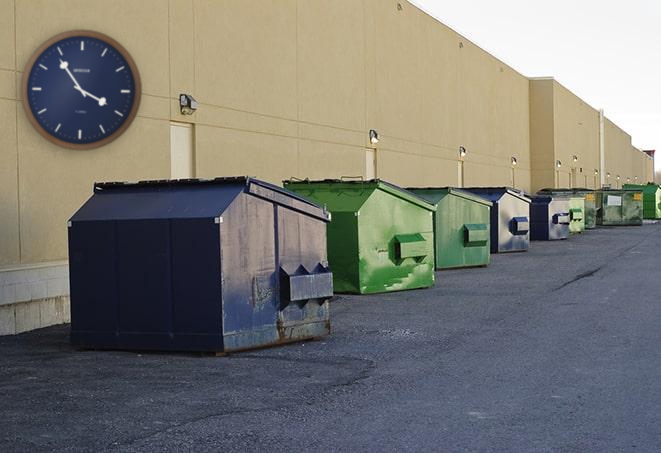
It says 3:54
